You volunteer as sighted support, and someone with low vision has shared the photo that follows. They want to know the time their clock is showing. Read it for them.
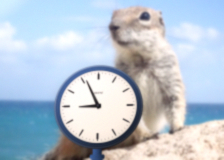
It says 8:56
